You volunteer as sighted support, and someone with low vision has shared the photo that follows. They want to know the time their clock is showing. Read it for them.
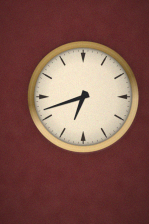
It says 6:42
